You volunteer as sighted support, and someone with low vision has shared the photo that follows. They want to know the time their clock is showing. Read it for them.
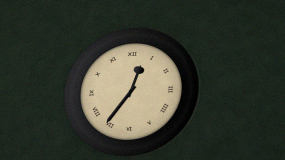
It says 12:36
